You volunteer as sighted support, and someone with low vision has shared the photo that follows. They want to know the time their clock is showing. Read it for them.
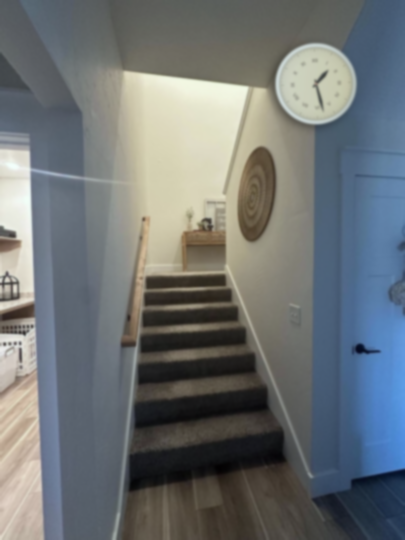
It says 1:28
